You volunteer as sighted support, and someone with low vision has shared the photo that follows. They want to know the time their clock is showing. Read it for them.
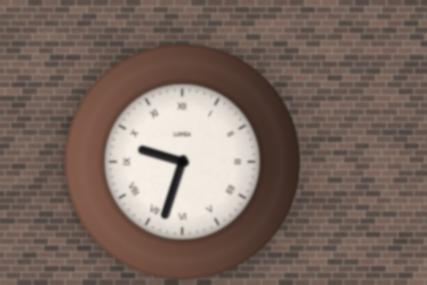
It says 9:33
